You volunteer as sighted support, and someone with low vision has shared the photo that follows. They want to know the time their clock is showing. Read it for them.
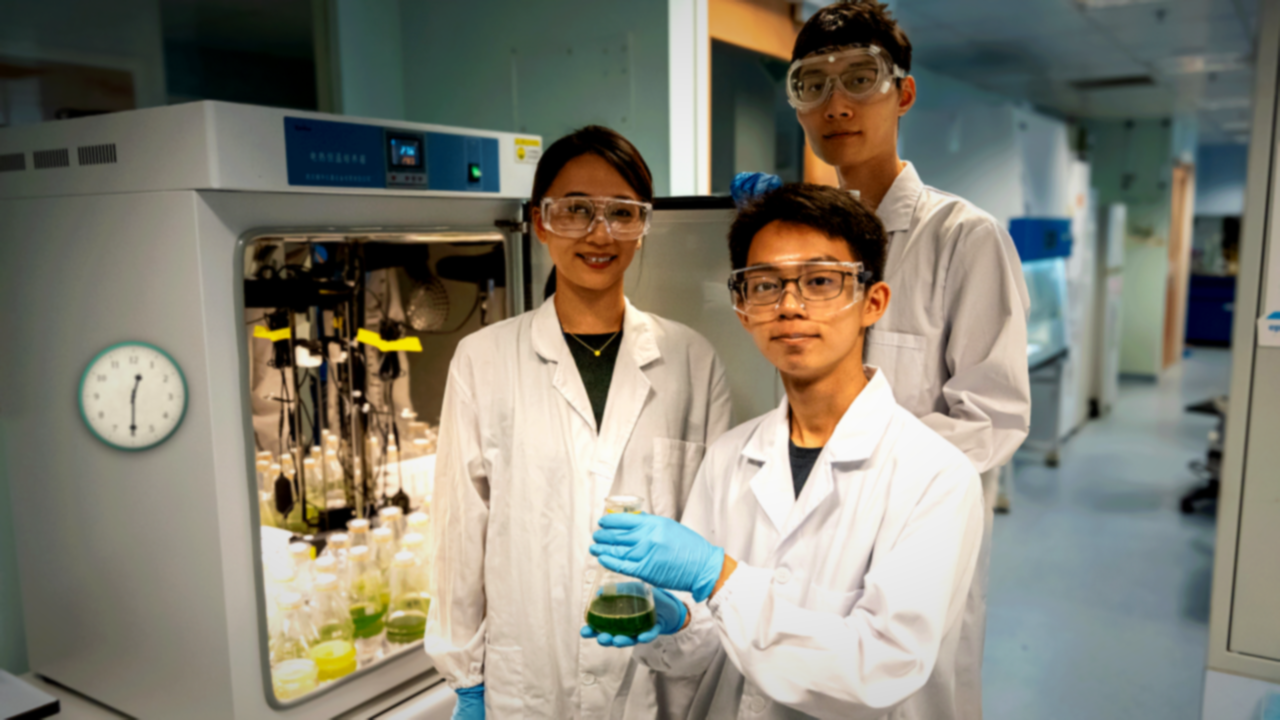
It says 12:30
